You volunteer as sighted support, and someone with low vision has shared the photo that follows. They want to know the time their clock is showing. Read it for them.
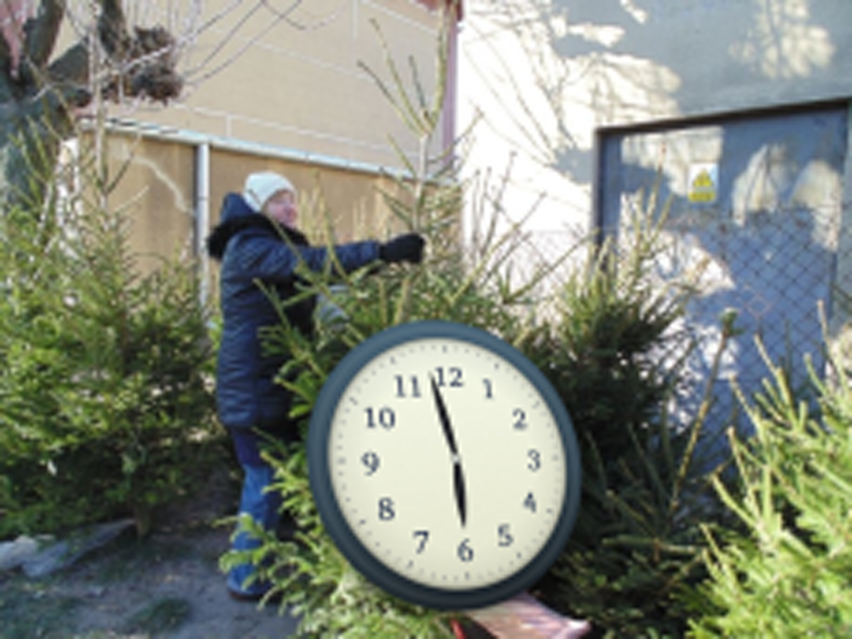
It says 5:58
